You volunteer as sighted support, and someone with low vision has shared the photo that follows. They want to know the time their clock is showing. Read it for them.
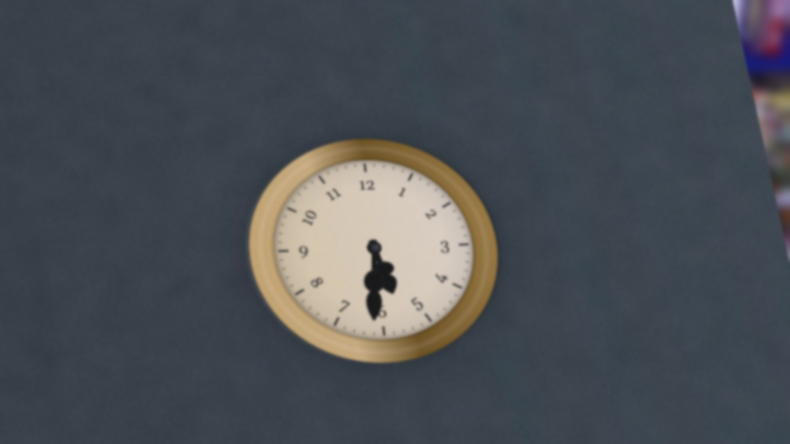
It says 5:31
